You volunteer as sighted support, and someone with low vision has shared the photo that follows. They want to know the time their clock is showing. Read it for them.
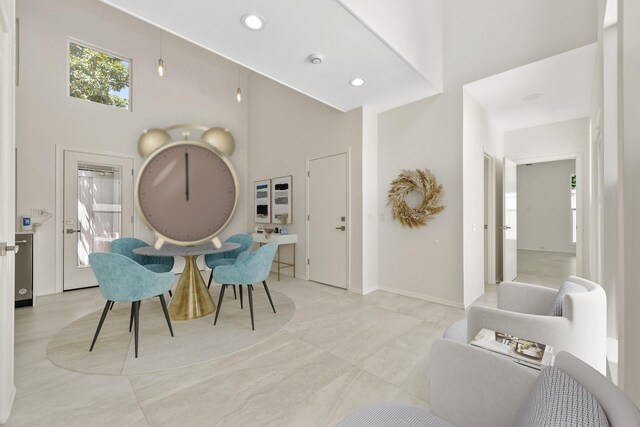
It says 12:00
